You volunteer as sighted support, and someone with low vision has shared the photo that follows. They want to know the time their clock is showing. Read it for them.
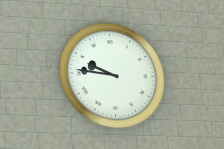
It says 9:46
